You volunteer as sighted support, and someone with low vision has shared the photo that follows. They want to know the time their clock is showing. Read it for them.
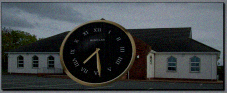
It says 7:29
